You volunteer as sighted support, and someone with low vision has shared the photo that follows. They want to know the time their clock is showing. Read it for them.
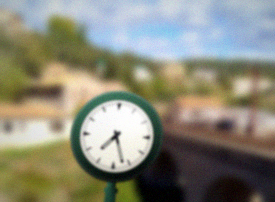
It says 7:27
